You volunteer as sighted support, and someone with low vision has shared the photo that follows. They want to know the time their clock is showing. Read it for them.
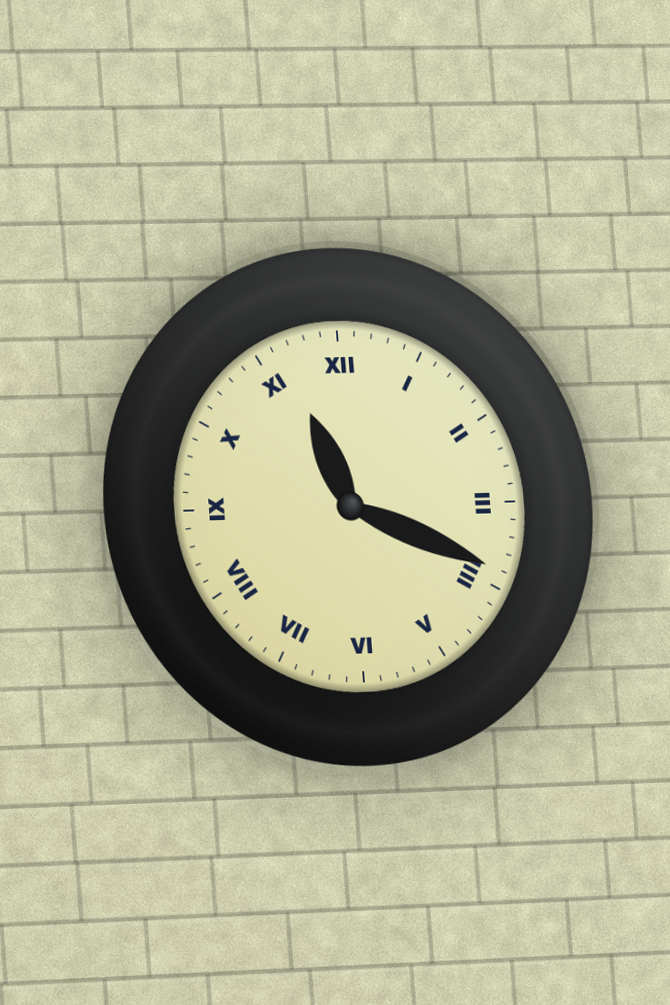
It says 11:19
